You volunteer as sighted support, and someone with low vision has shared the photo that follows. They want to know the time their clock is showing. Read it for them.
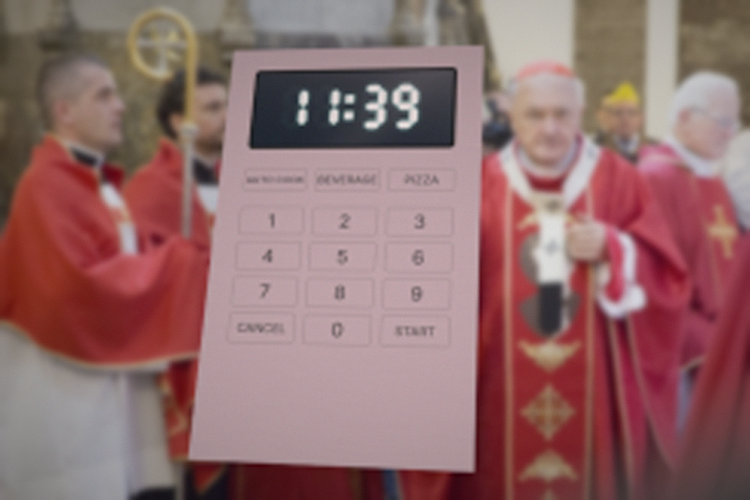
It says 11:39
